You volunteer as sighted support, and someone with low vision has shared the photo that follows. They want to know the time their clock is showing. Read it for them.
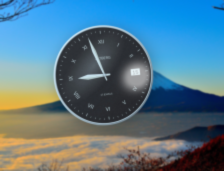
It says 8:57
